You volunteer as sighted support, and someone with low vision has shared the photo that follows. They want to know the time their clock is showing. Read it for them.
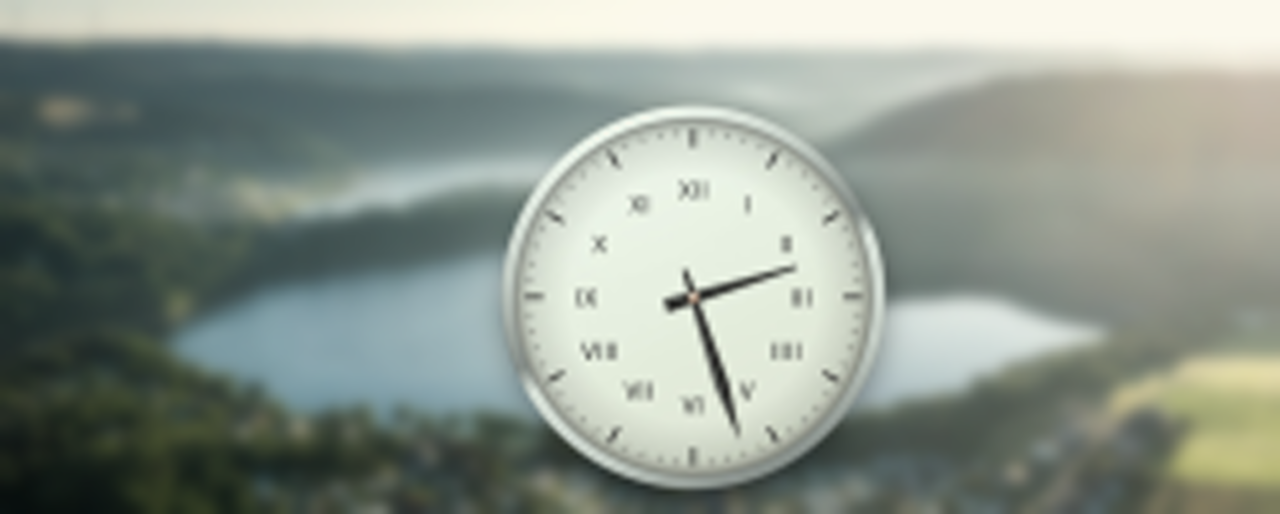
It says 2:27
